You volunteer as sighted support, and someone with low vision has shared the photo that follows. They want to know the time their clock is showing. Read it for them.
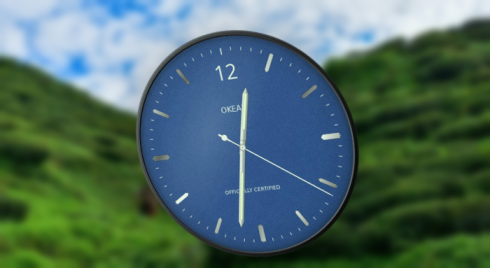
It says 12:32:21
